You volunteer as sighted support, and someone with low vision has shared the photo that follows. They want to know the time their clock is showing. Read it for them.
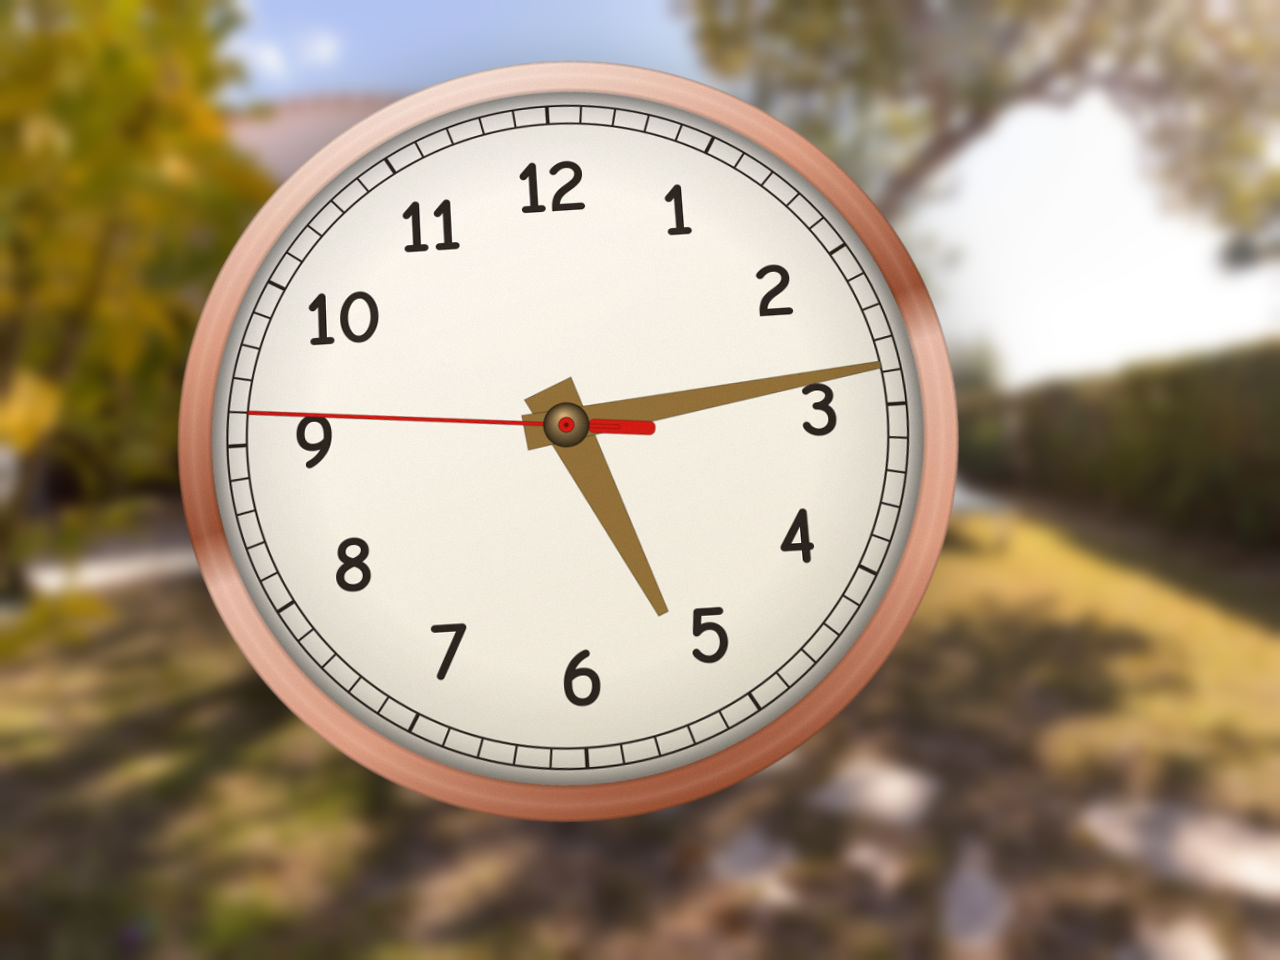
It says 5:13:46
